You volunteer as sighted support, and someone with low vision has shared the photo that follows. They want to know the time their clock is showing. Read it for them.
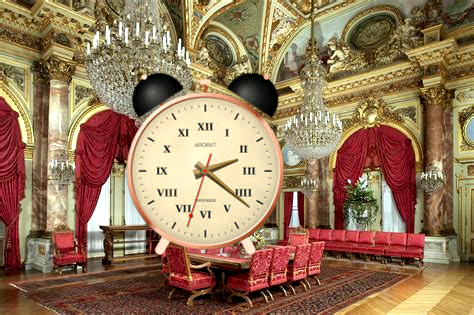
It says 2:21:33
